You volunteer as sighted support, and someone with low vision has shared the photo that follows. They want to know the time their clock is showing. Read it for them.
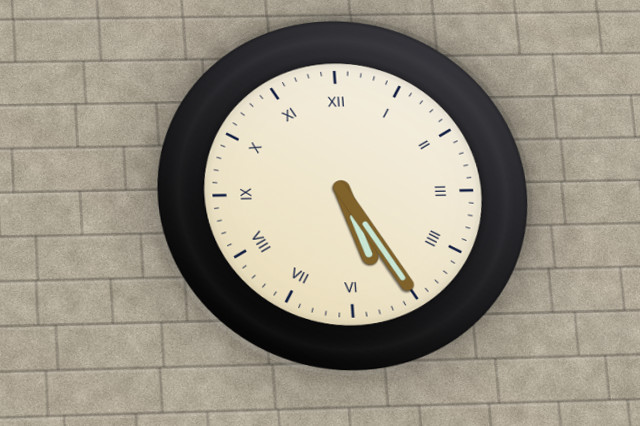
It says 5:25
